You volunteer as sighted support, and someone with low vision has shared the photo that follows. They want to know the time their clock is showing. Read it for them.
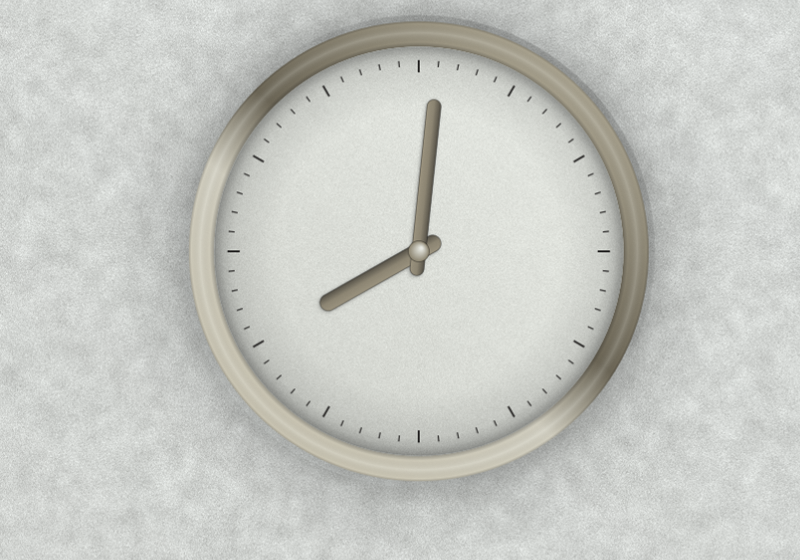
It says 8:01
